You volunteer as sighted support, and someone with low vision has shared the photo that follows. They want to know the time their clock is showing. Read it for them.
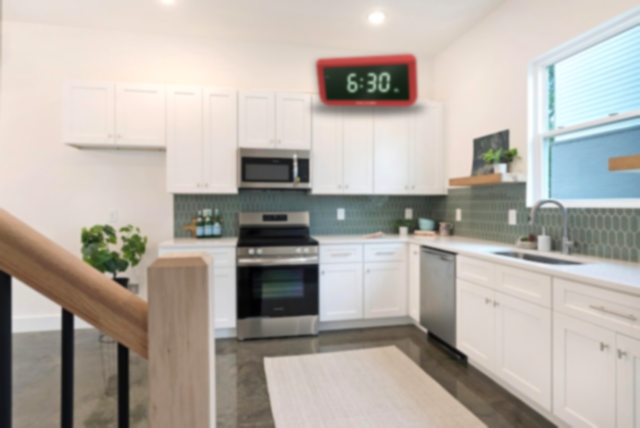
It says 6:30
